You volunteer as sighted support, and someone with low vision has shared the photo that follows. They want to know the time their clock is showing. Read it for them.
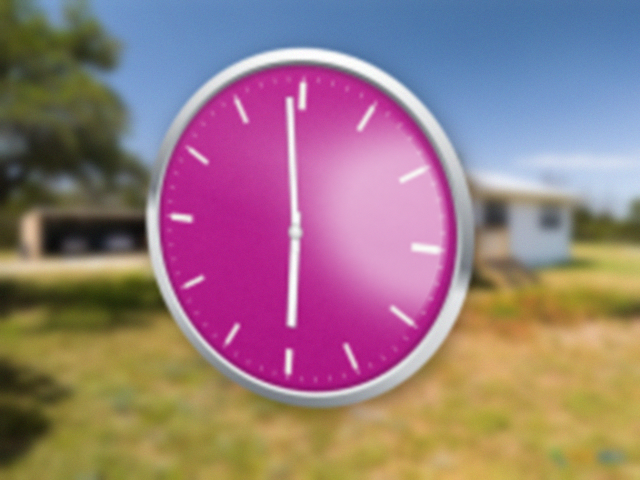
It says 5:59
